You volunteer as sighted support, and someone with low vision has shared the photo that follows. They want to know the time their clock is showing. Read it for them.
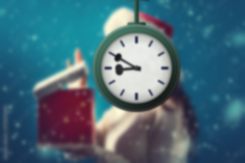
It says 8:50
